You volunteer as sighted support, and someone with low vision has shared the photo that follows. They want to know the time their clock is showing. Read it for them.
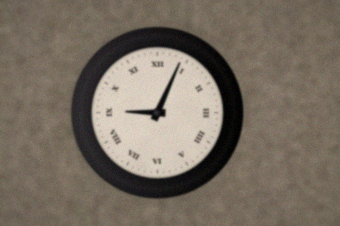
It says 9:04
